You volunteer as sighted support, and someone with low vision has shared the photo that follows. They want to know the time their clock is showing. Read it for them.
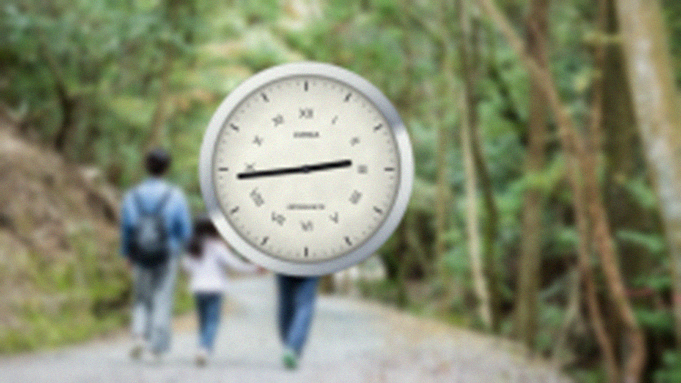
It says 2:44
